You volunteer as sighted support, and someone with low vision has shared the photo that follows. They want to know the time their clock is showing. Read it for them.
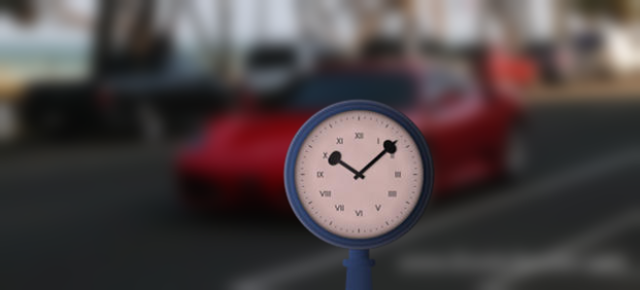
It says 10:08
